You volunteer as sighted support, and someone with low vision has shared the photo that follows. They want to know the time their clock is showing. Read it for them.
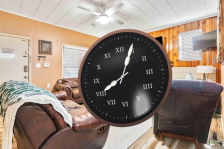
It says 8:04
